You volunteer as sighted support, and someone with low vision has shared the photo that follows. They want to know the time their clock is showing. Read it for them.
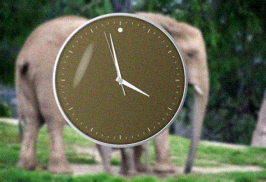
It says 3:57:57
